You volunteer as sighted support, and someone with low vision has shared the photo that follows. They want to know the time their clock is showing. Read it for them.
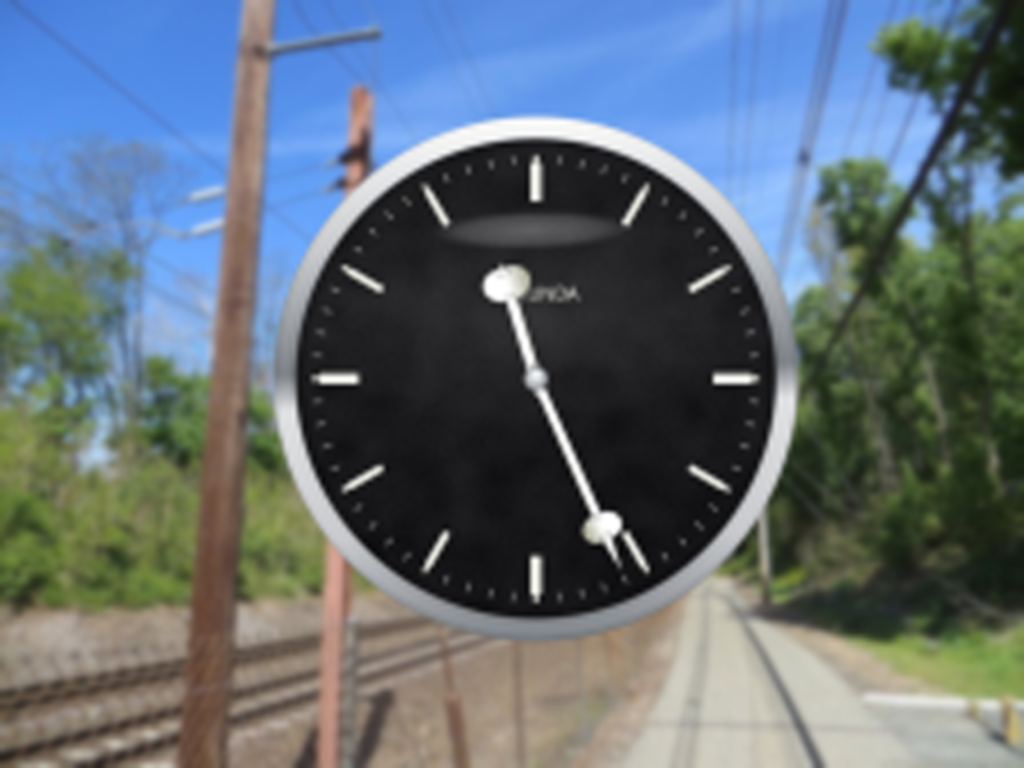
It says 11:26
